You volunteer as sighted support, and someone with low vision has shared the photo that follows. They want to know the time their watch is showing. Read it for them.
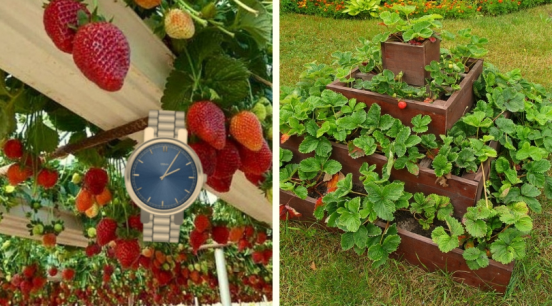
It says 2:05
